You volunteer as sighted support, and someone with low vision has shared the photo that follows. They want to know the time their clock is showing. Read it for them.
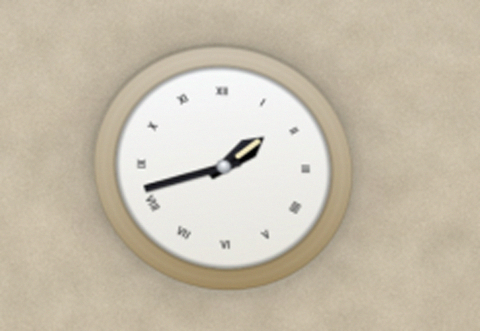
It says 1:42
